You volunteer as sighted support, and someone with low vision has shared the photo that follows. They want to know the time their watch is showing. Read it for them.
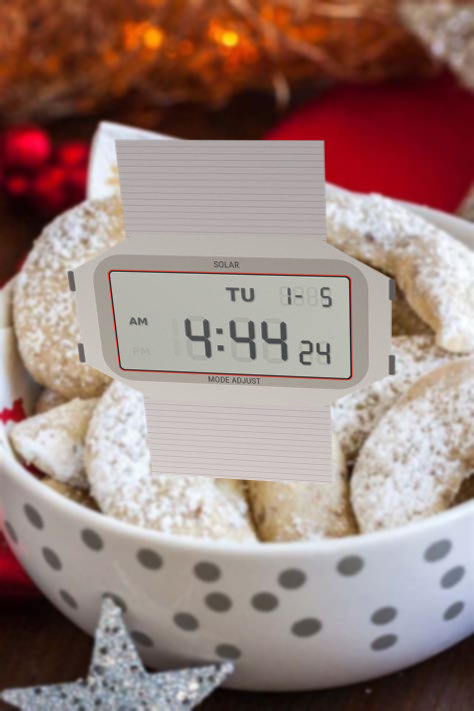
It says 4:44:24
